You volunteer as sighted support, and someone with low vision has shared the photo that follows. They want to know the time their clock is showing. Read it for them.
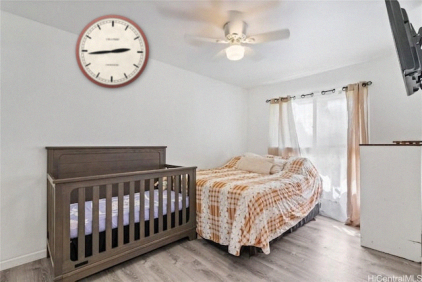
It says 2:44
